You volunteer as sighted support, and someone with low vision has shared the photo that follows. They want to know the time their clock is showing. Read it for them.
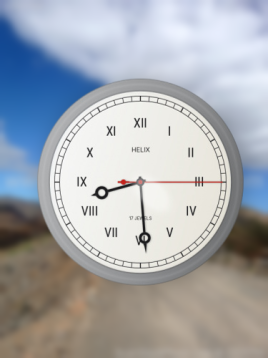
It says 8:29:15
